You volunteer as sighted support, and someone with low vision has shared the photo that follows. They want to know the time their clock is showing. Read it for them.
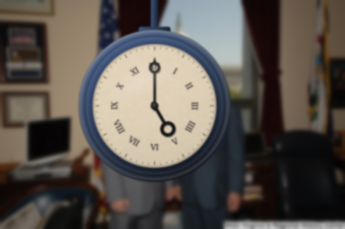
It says 5:00
